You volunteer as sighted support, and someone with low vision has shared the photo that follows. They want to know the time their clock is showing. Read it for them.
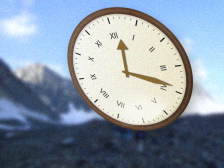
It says 12:19
